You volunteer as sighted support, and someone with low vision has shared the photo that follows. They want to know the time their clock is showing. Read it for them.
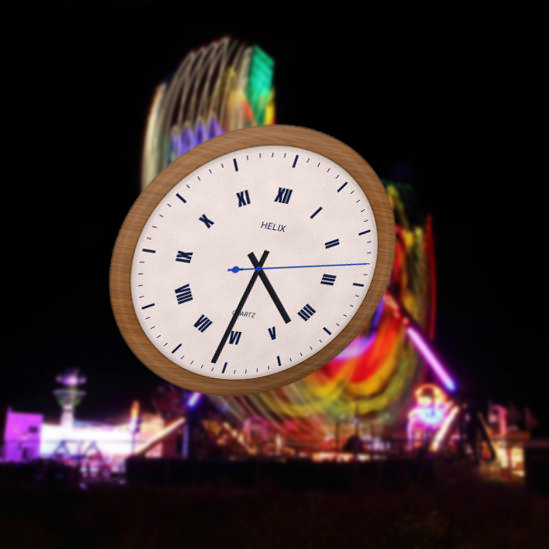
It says 4:31:13
